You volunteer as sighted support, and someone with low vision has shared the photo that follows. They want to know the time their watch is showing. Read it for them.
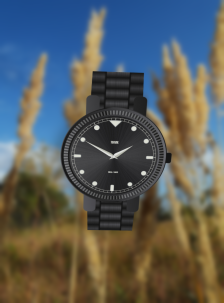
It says 1:50
